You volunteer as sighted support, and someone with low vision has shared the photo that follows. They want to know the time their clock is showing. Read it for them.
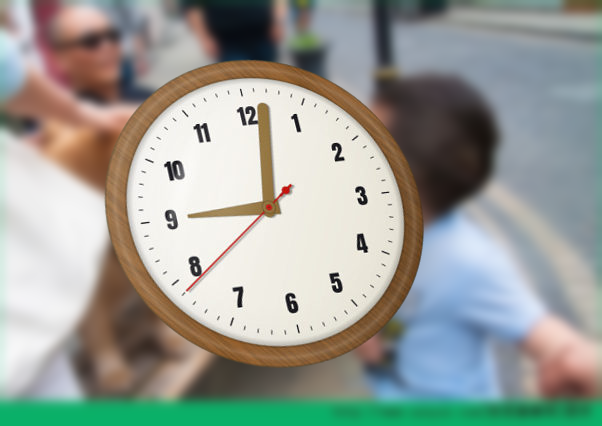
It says 9:01:39
